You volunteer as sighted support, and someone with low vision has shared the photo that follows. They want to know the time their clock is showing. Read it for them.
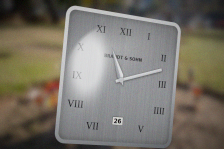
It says 11:12
